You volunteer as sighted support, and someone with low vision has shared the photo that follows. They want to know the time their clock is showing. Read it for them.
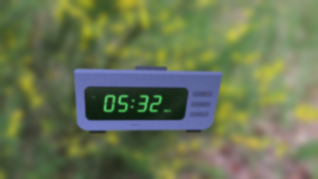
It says 5:32
